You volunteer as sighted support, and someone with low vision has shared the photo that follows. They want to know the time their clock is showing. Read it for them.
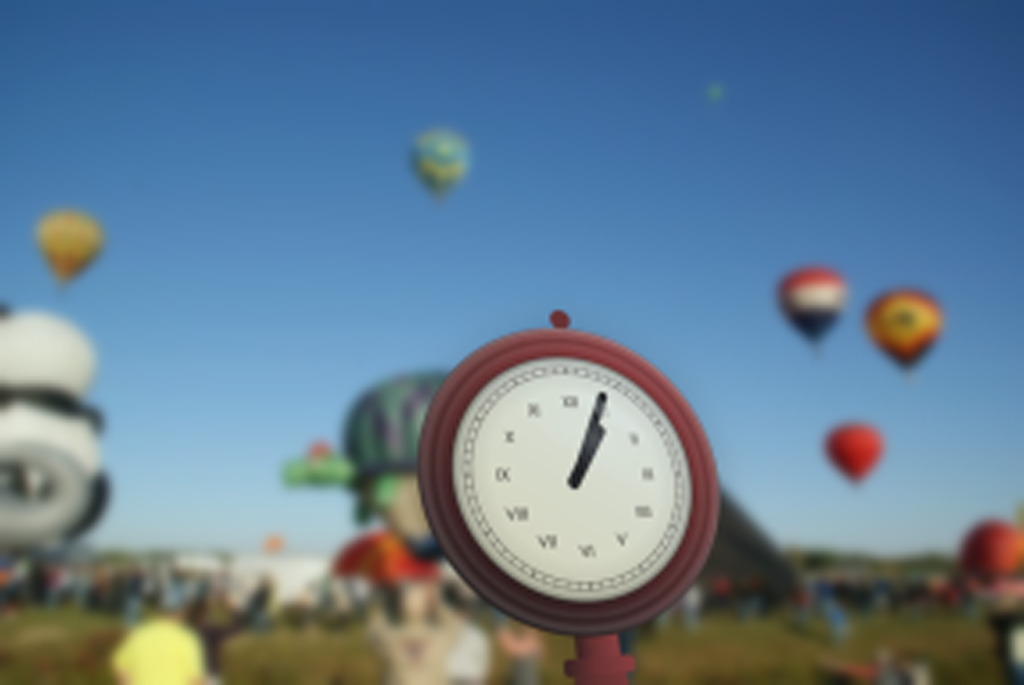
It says 1:04
